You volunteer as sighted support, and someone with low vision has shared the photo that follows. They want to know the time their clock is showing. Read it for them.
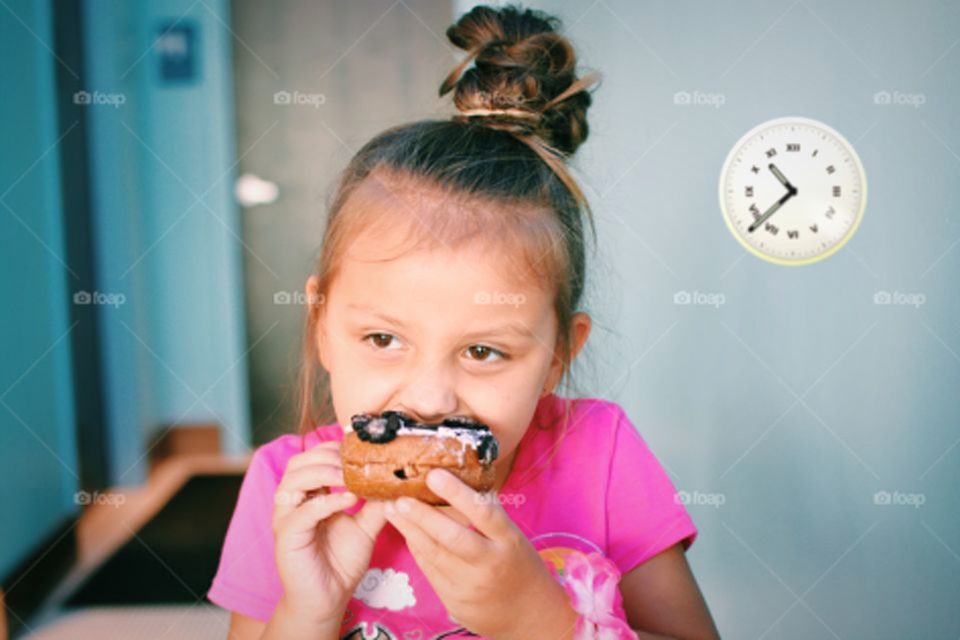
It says 10:38
